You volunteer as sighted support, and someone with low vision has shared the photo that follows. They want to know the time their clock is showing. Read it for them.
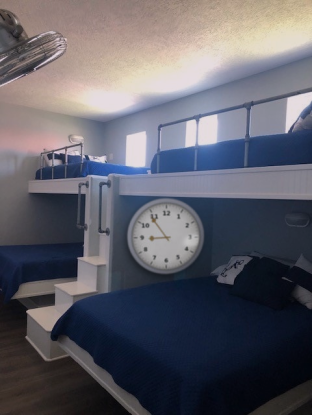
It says 8:54
